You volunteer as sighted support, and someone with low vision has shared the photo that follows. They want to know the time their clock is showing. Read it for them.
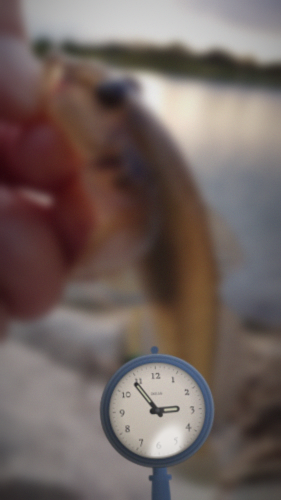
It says 2:54
